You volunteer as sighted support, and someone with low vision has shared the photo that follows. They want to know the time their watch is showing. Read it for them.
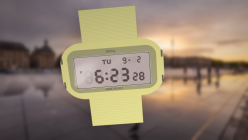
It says 6:23:28
